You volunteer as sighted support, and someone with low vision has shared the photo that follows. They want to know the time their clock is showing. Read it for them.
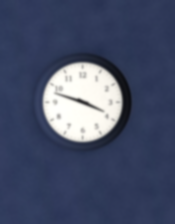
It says 3:48
